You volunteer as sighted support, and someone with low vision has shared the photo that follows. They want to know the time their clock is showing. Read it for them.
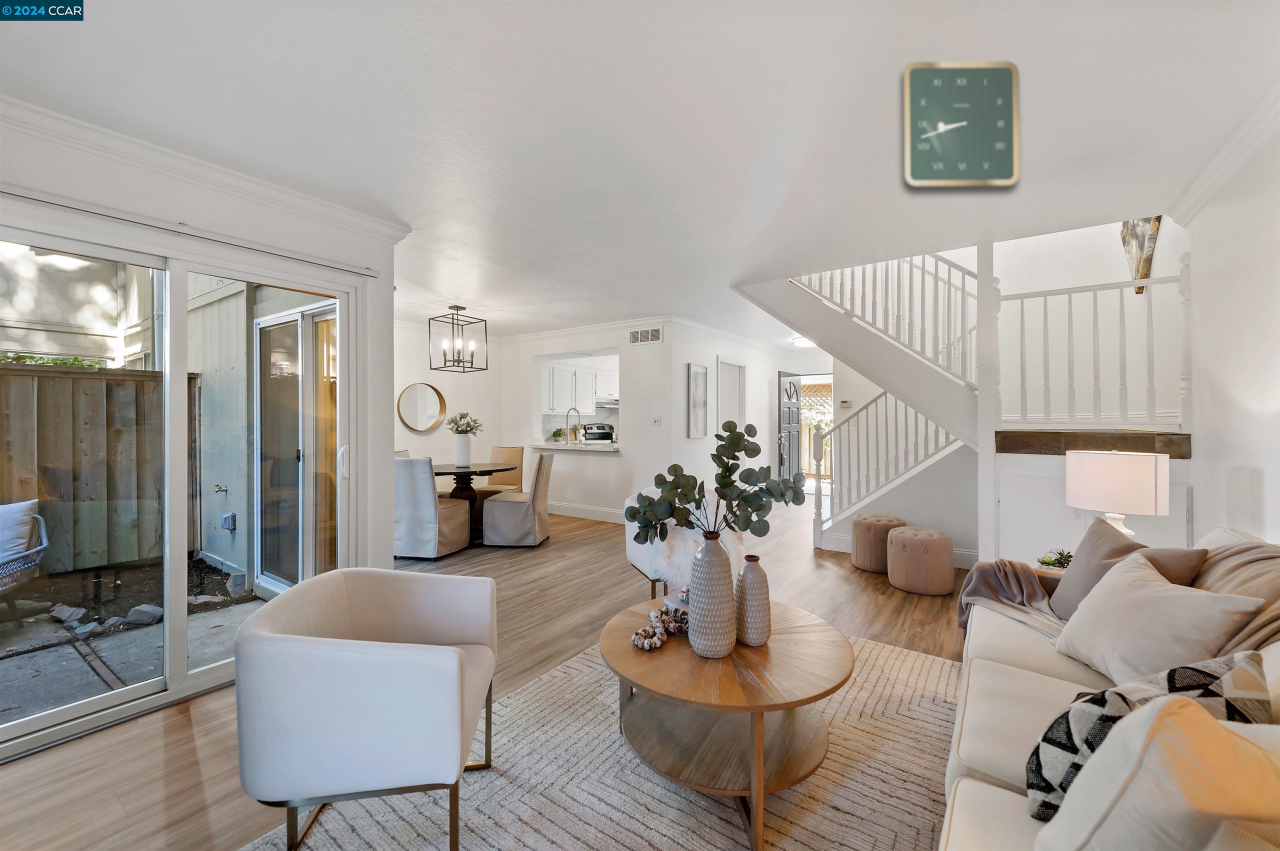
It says 8:42
